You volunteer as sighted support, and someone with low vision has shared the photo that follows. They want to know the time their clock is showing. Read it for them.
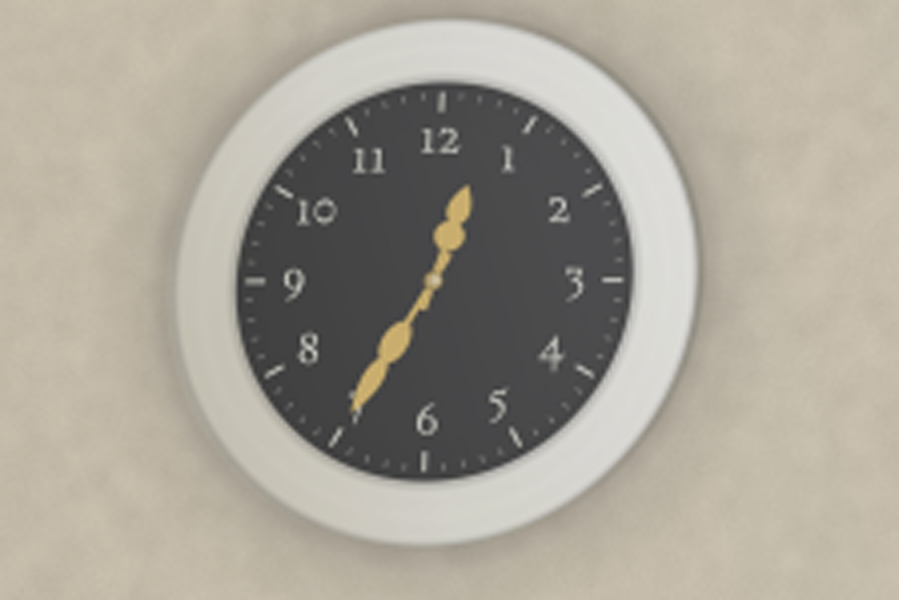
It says 12:35
